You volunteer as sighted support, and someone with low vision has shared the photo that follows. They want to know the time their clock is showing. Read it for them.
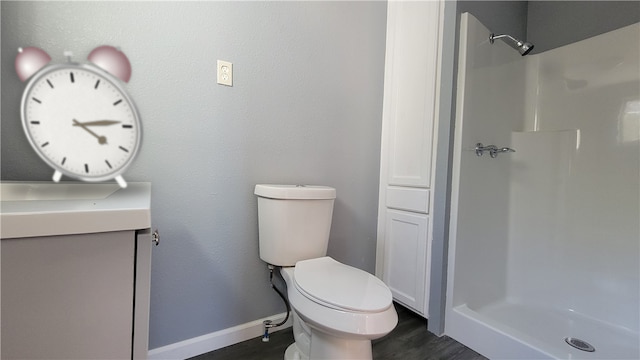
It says 4:14
